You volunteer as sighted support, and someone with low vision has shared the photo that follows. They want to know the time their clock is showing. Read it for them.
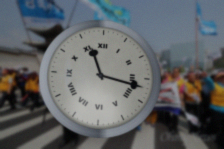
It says 11:17
